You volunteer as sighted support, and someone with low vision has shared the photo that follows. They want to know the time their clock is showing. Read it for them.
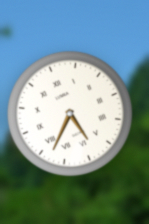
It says 5:38
